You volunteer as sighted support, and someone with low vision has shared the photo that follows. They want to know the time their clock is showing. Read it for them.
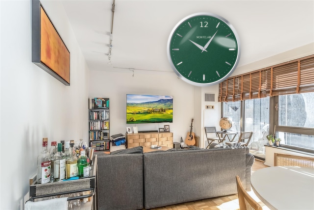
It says 10:06
